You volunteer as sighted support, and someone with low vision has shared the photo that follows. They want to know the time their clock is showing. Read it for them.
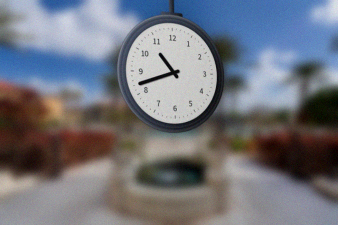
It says 10:42
